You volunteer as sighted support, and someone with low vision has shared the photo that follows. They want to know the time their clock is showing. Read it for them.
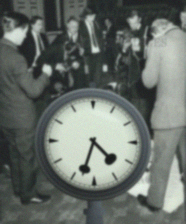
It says 4:33
